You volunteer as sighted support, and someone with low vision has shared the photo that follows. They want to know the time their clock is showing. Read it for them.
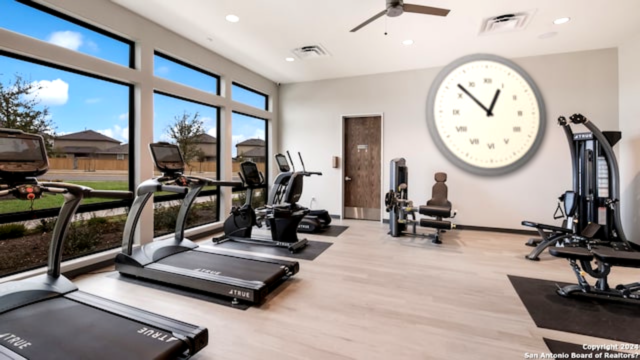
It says 12:52
